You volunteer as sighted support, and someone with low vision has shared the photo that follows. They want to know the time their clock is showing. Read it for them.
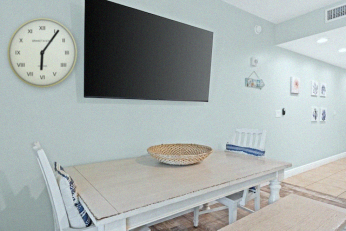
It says 6:06
